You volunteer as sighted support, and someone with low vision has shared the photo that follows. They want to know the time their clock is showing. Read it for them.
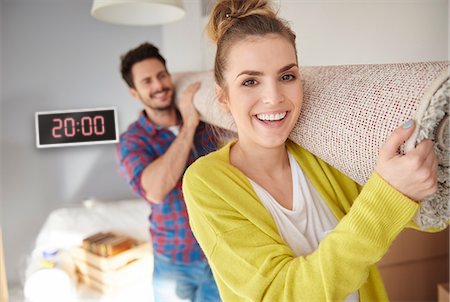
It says 20:00
